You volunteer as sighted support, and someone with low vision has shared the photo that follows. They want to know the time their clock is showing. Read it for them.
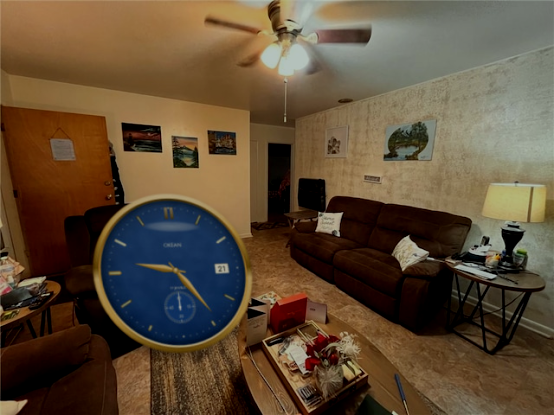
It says 9:24
